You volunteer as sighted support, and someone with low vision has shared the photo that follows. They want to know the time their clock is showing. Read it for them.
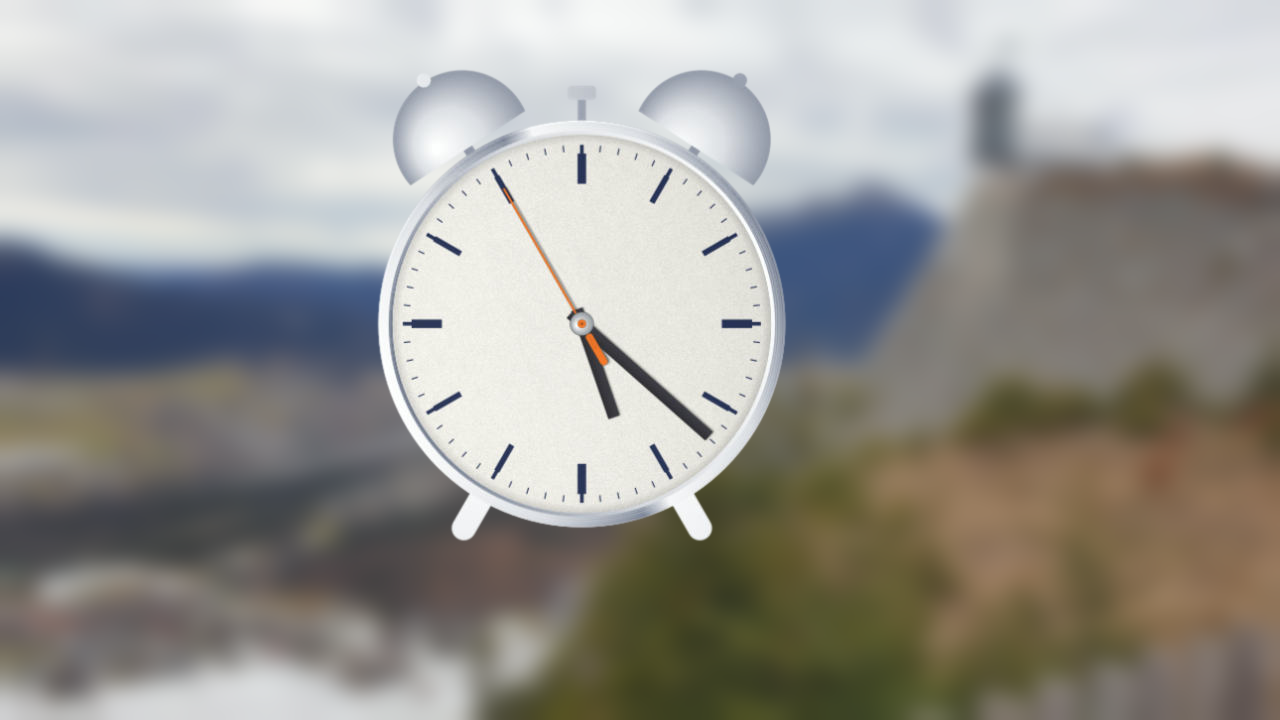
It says 5:21:55
